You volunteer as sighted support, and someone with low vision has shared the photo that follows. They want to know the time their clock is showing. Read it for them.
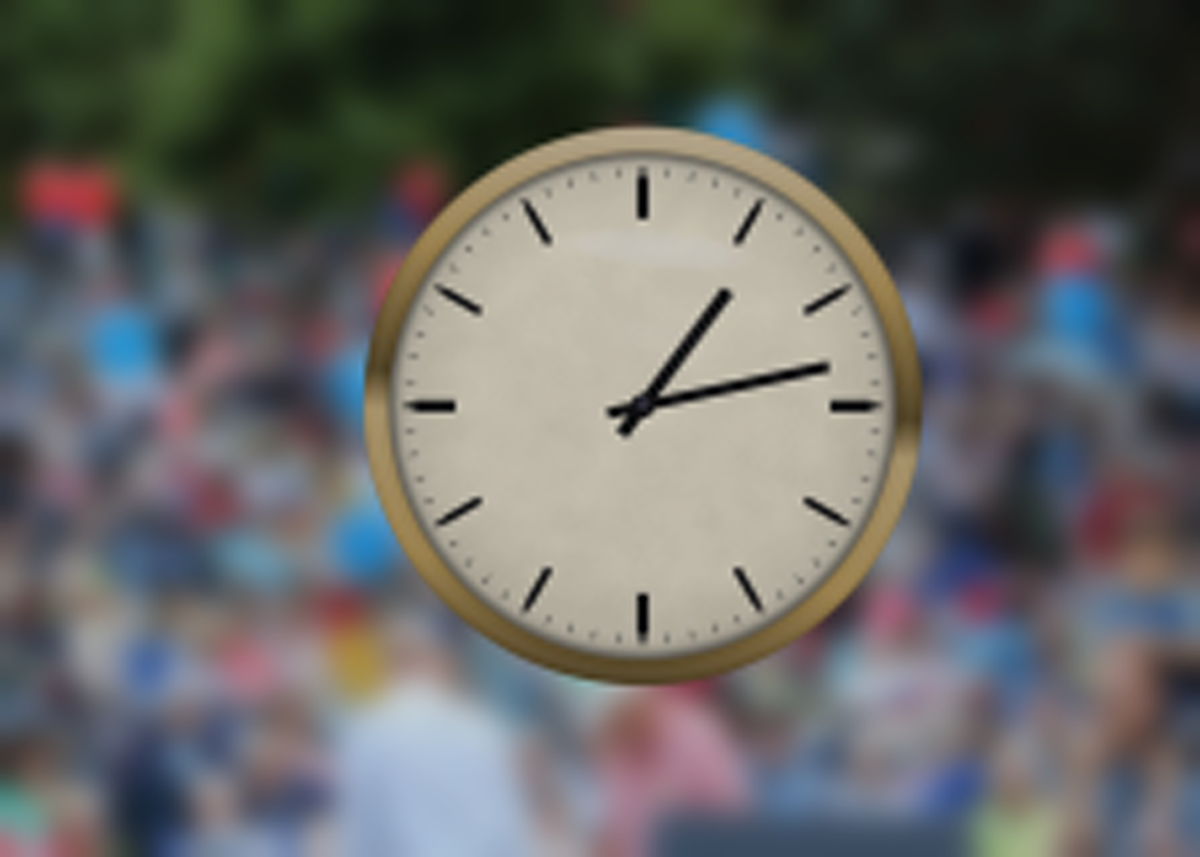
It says 1:13
